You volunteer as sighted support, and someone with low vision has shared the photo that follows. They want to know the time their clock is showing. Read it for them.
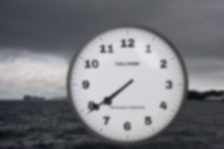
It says 7:39
